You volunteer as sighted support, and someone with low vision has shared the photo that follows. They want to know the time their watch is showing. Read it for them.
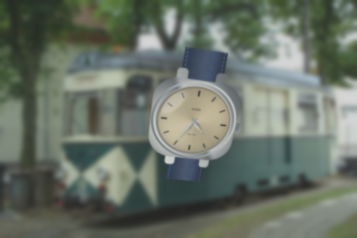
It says 4:35
